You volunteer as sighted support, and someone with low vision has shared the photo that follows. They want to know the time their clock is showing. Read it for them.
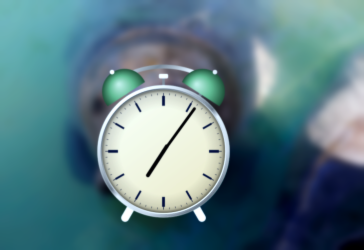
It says 7:06
